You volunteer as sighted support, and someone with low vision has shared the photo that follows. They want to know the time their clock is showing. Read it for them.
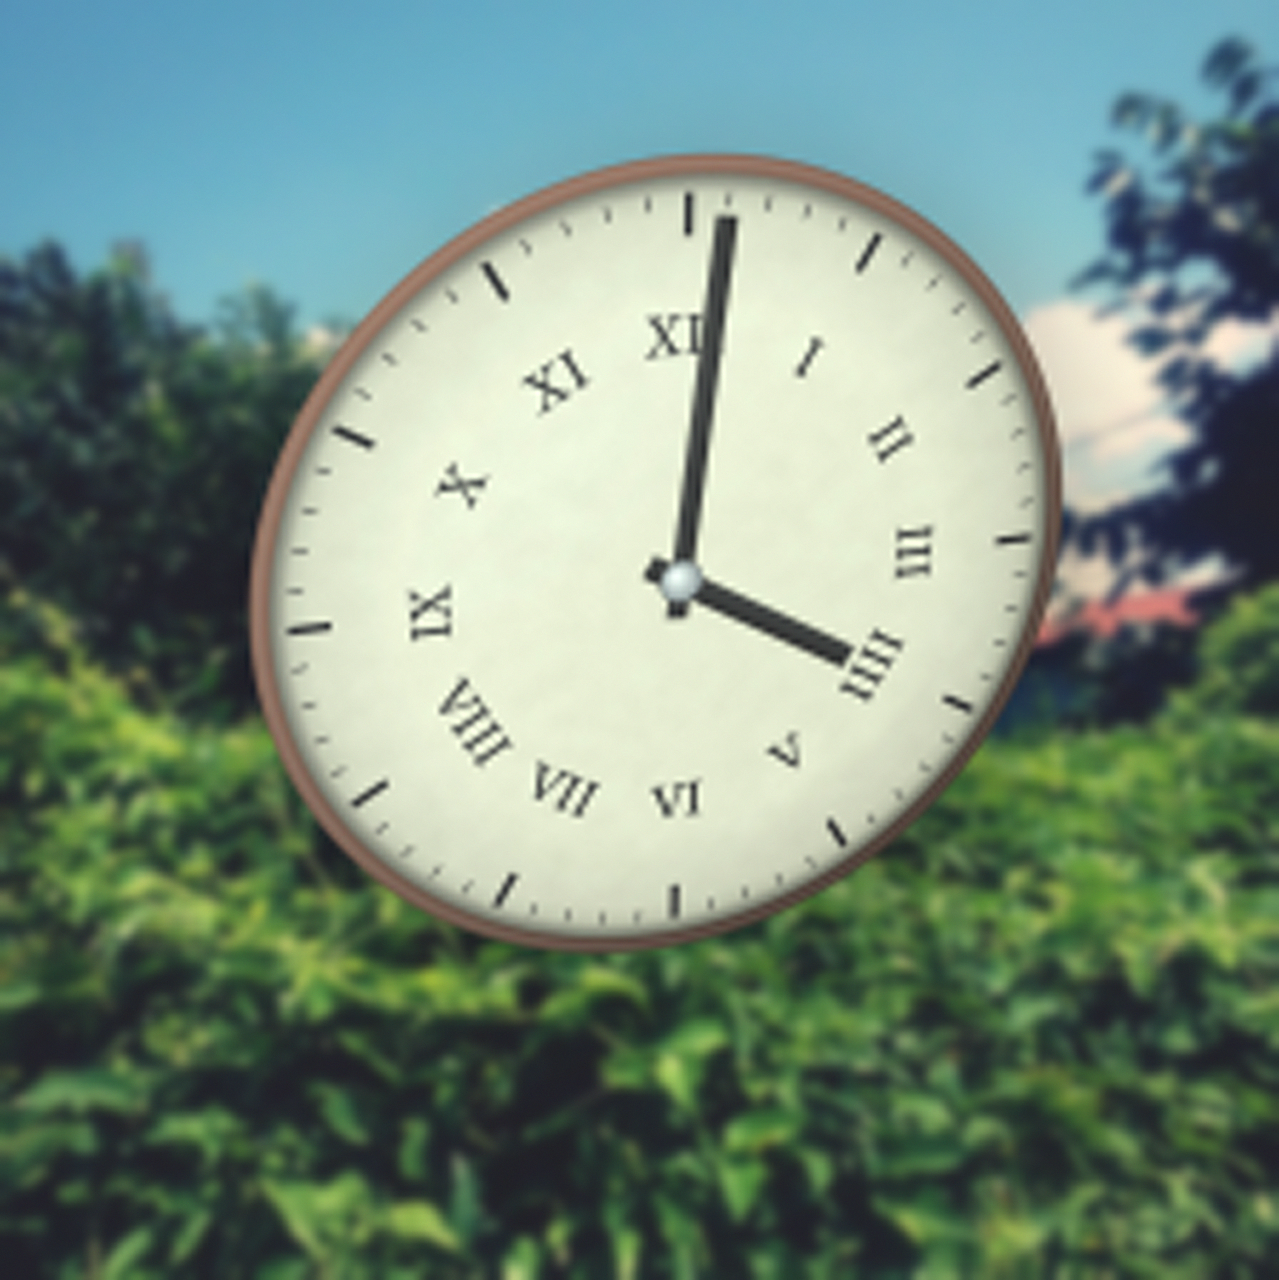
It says 4:01
